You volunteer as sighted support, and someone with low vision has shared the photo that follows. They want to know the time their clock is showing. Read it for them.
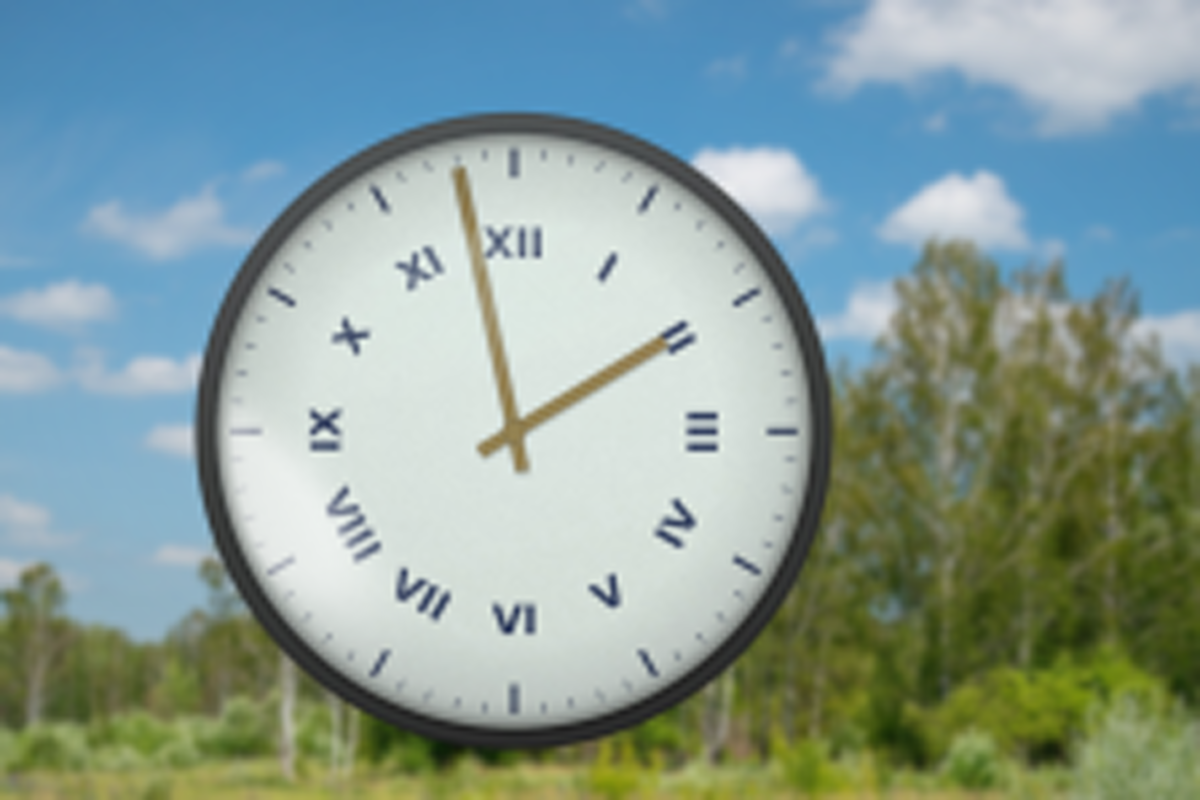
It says 1:58
